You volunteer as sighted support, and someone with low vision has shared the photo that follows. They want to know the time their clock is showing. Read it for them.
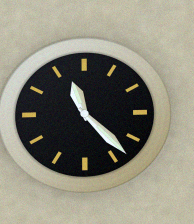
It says 11:23
